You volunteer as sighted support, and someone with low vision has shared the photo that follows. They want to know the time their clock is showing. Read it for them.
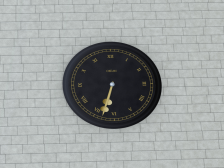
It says 6:33
